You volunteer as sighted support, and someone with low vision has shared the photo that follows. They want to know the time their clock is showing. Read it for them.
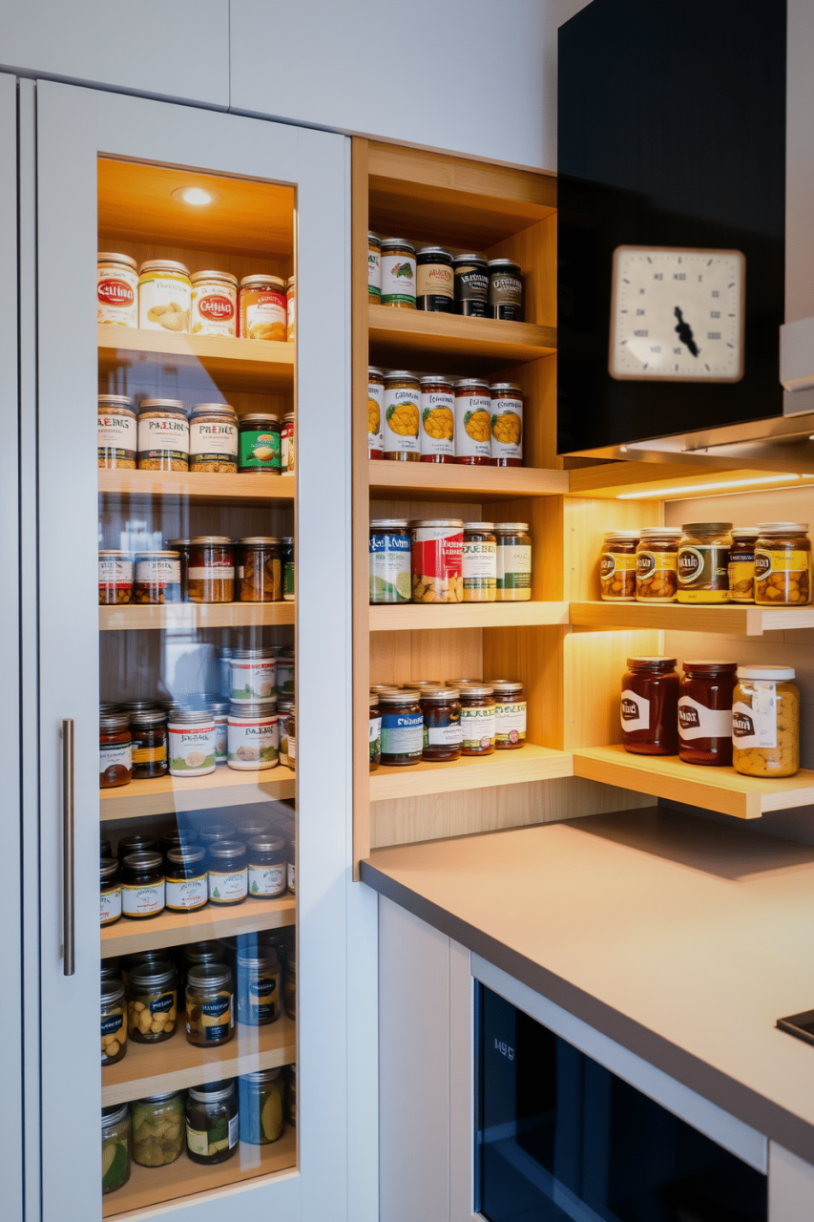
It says 5:26
